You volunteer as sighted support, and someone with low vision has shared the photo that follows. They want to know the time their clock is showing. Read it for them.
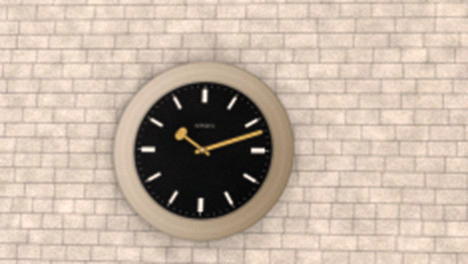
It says 10:12
